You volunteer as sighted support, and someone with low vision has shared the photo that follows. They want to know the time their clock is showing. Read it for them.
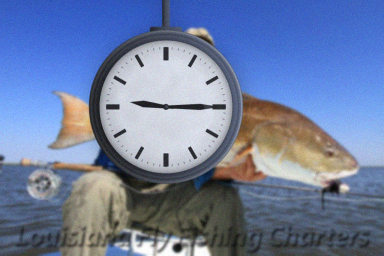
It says 9:15
